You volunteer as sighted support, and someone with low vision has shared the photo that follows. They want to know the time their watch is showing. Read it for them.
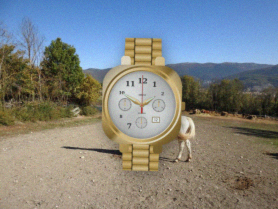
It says 1:50
